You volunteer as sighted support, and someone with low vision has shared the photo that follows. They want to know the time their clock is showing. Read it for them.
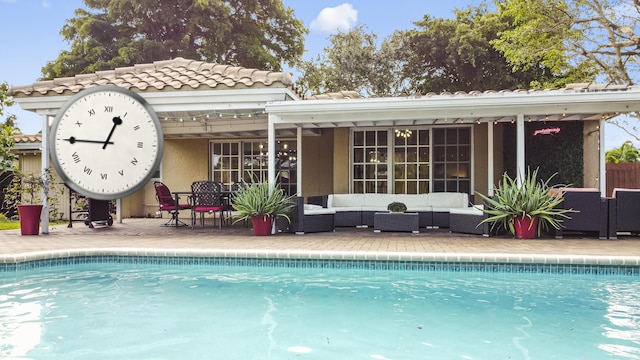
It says 12:45
